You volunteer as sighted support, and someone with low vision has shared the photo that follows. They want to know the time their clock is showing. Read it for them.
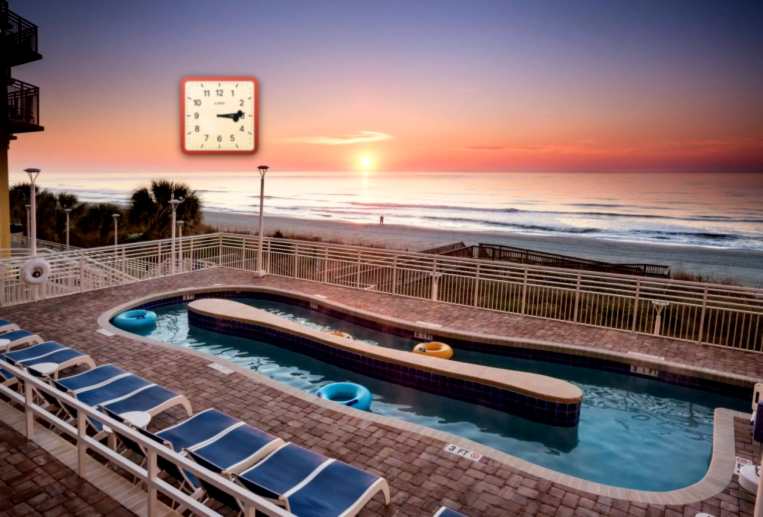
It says 3:14
